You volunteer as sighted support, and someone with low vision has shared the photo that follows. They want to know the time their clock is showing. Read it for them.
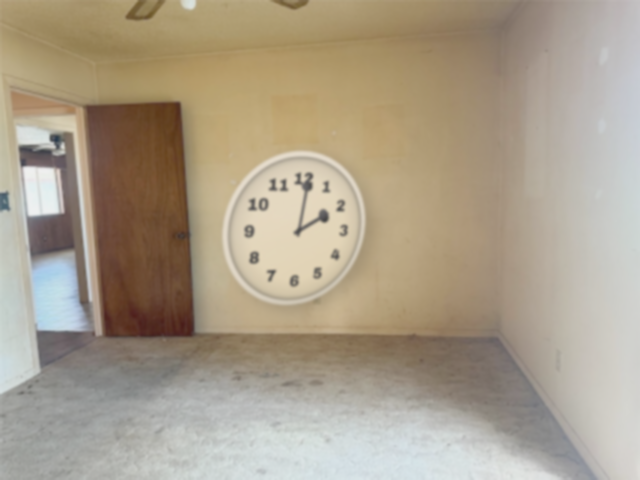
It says 2:01
